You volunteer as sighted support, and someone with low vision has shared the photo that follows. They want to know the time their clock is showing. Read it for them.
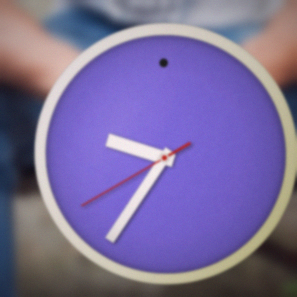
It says 9:35:40
